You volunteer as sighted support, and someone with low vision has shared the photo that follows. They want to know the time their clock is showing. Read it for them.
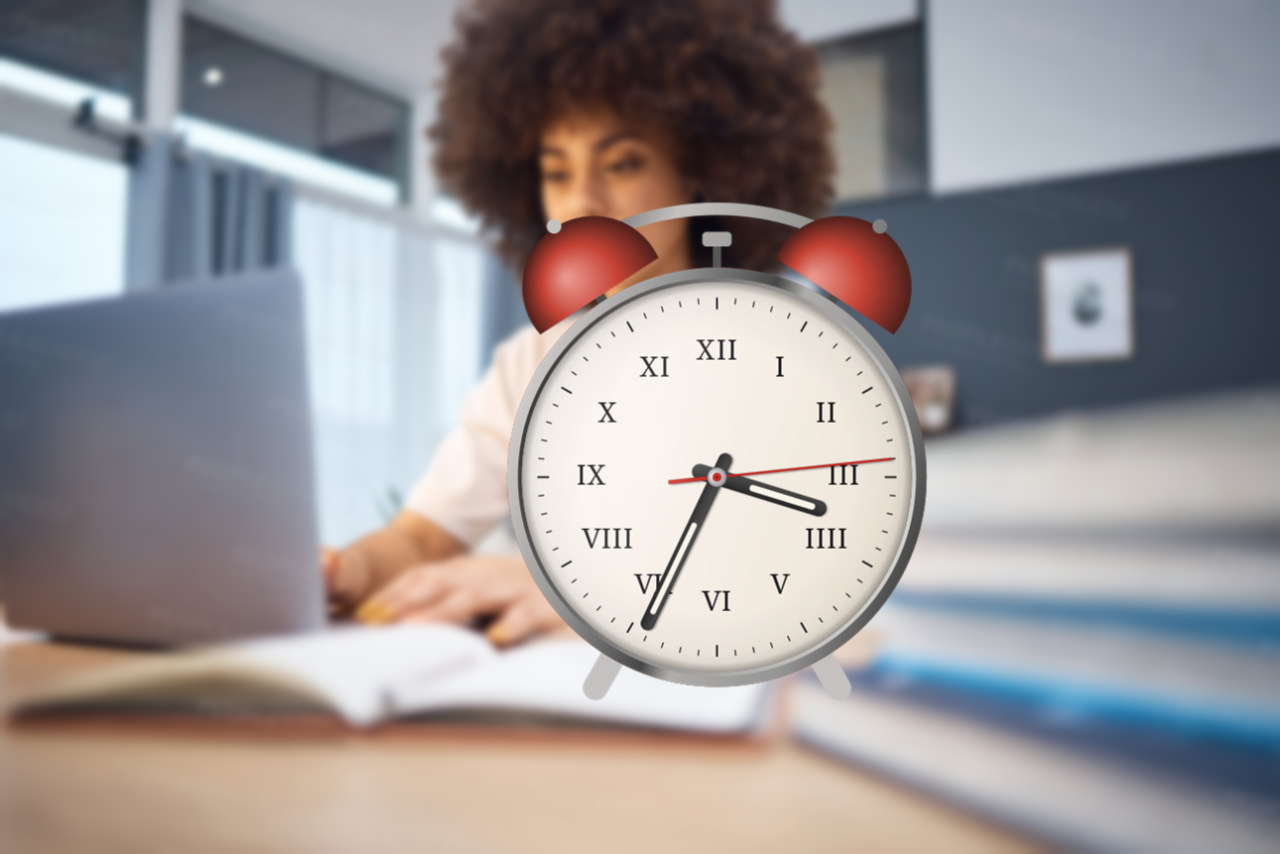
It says 3:34:14
